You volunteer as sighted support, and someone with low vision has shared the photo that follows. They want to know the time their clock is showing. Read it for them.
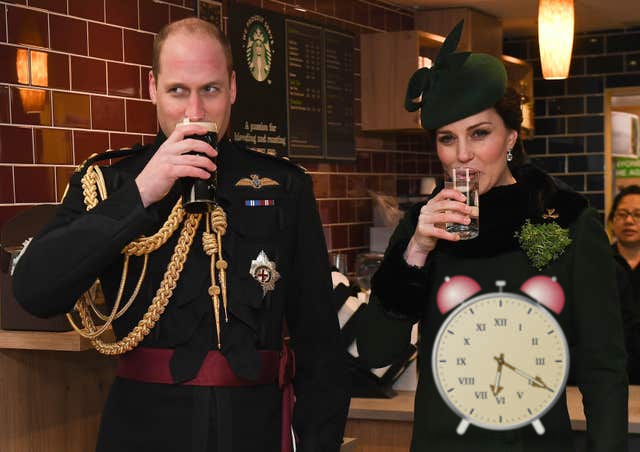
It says 6:20
